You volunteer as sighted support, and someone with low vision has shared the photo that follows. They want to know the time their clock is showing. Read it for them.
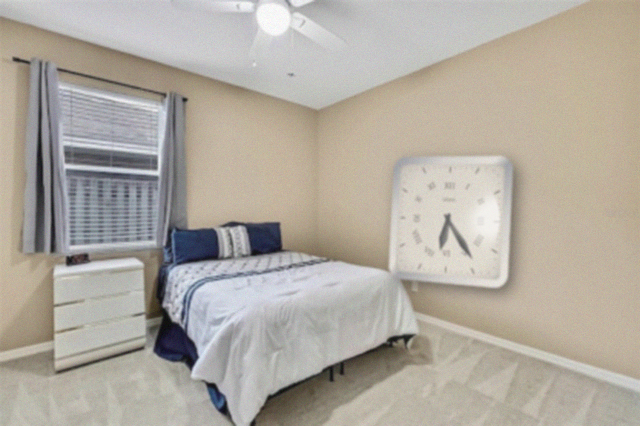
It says 6:24
